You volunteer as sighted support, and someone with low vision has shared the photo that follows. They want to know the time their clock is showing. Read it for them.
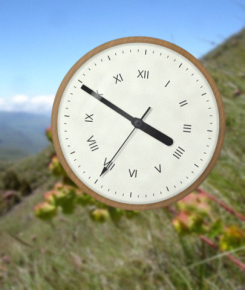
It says 3:49:35
